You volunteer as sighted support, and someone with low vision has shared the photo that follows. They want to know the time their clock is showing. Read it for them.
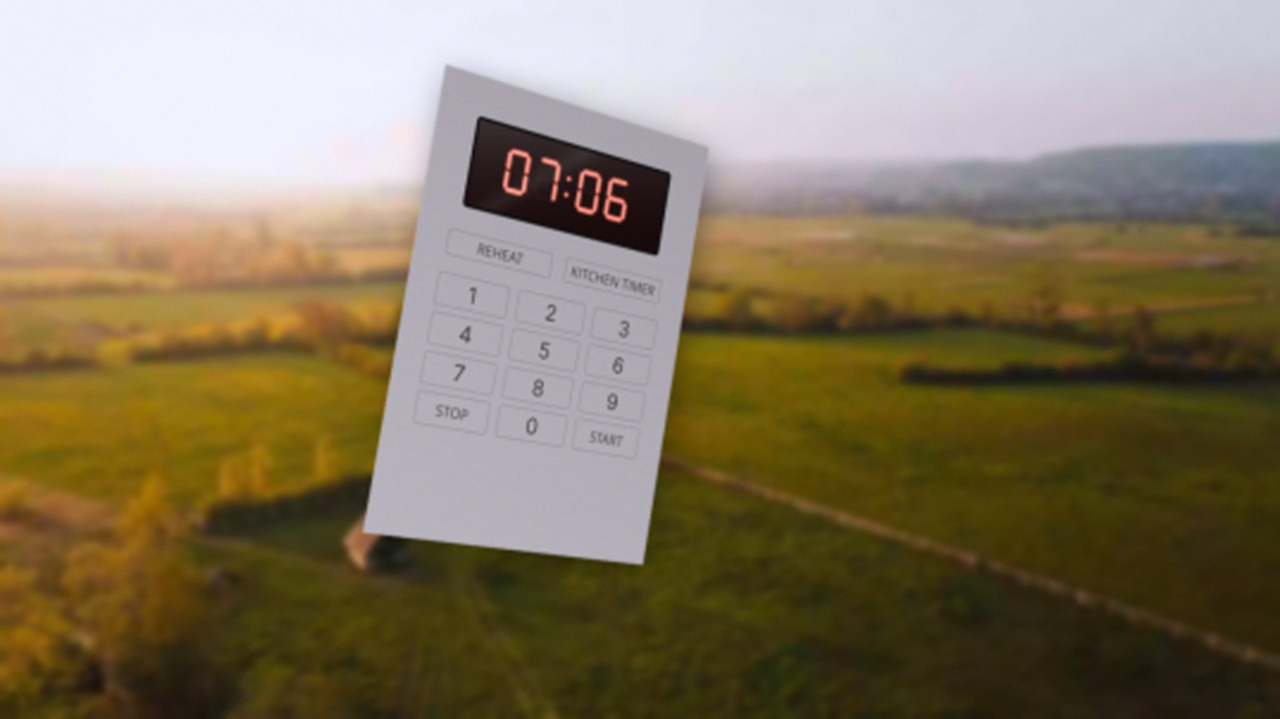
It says 7:06
